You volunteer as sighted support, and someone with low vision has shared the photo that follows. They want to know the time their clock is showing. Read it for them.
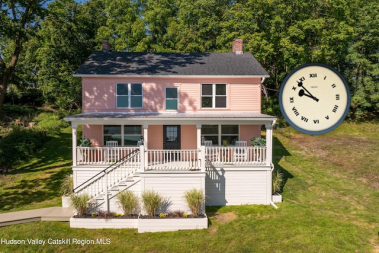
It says 9:53
